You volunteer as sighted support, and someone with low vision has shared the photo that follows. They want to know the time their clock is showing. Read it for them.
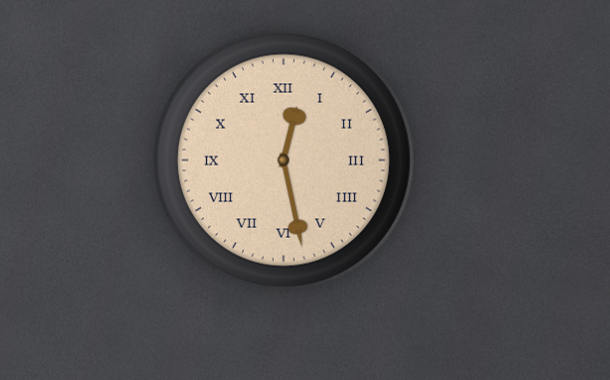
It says 12:28
